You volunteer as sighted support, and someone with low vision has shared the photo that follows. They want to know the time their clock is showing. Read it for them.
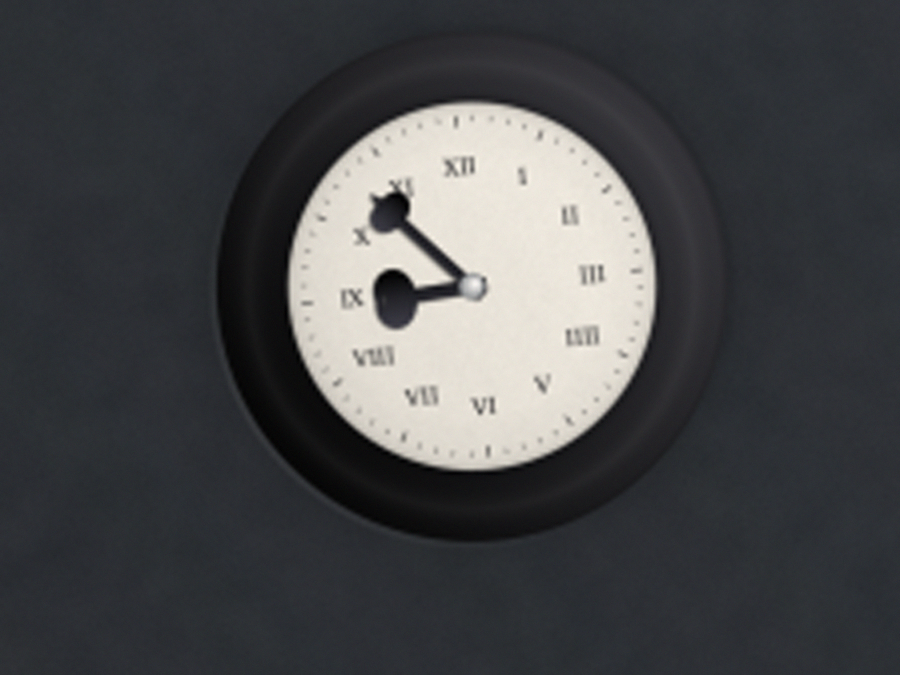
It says 8:53
